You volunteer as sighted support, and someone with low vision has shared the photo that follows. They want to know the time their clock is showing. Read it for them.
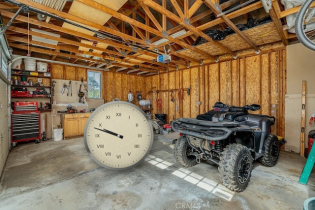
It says 9:48
